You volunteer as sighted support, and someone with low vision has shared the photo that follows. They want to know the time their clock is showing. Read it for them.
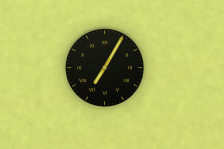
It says 7:05
